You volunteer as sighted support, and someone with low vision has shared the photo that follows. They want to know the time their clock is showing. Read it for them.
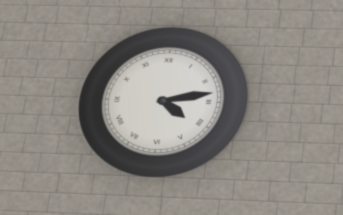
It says 4:13
